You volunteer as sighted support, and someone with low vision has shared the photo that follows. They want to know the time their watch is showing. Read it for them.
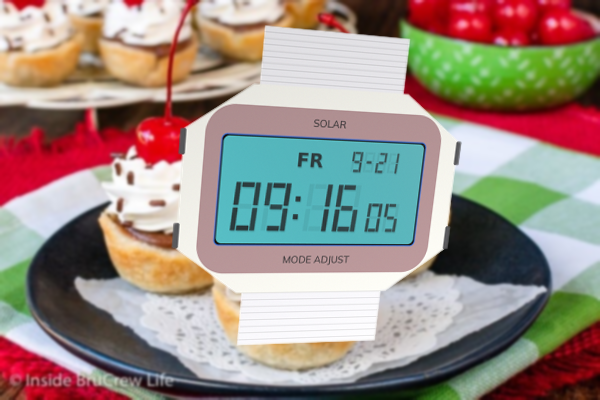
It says 9:16:05
